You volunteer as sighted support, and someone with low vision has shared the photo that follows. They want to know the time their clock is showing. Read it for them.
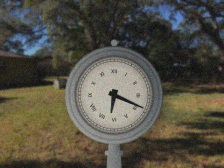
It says 6:19
